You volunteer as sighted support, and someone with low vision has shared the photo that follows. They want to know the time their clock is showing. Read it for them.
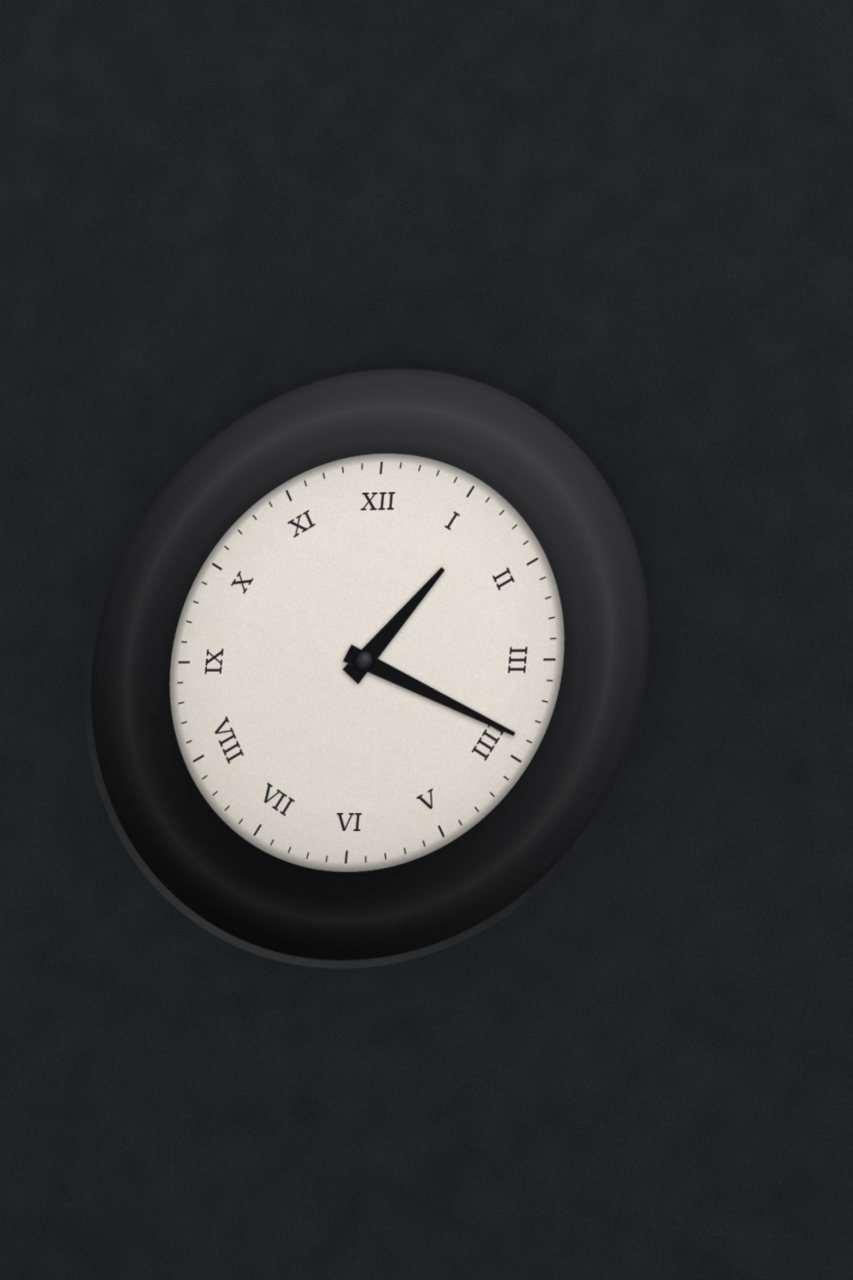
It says 1:19
